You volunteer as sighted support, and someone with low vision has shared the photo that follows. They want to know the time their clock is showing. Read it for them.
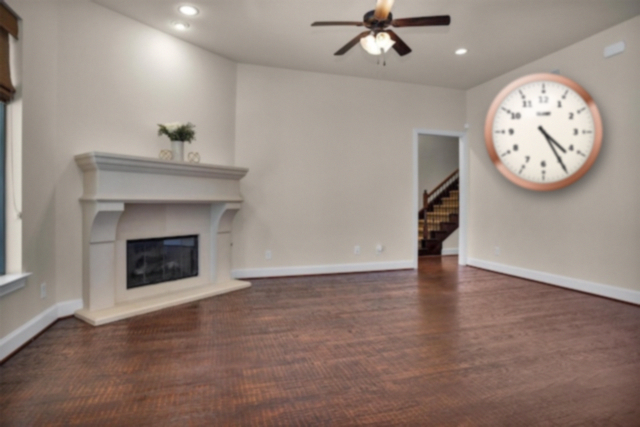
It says 4:25
